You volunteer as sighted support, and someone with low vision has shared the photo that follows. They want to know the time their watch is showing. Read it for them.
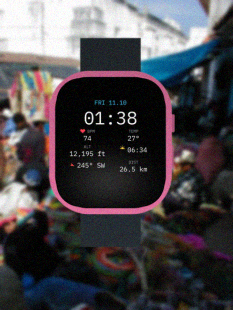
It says 1:38
